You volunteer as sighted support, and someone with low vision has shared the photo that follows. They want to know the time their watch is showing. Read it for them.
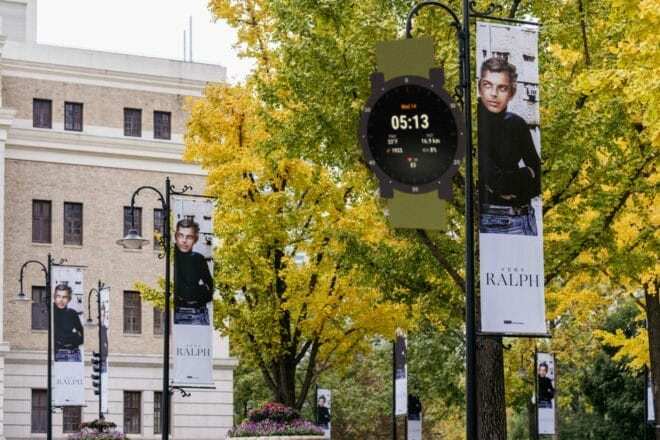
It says 5:13
